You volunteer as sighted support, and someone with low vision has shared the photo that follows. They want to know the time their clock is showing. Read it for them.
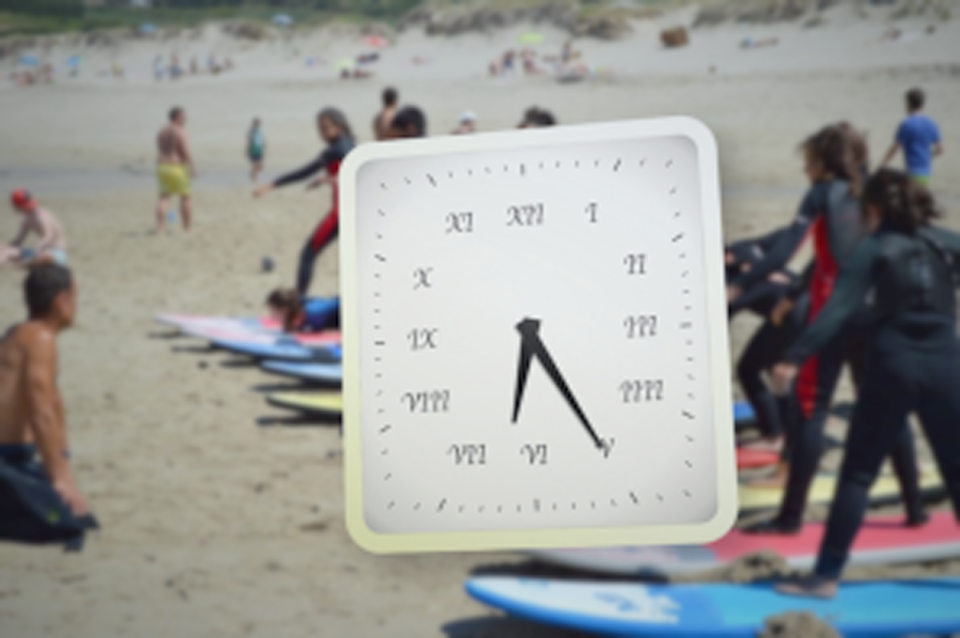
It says 6:25
